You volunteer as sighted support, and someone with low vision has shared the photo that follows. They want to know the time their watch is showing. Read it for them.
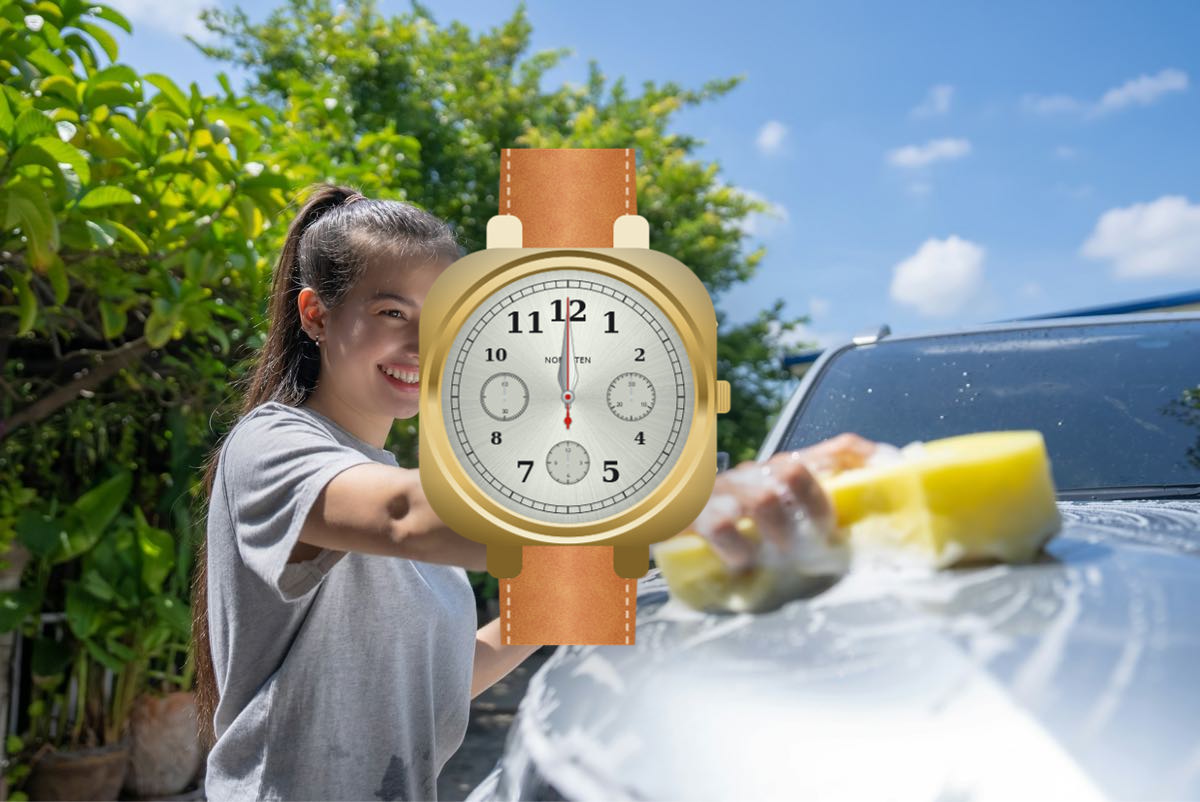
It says 12:00
